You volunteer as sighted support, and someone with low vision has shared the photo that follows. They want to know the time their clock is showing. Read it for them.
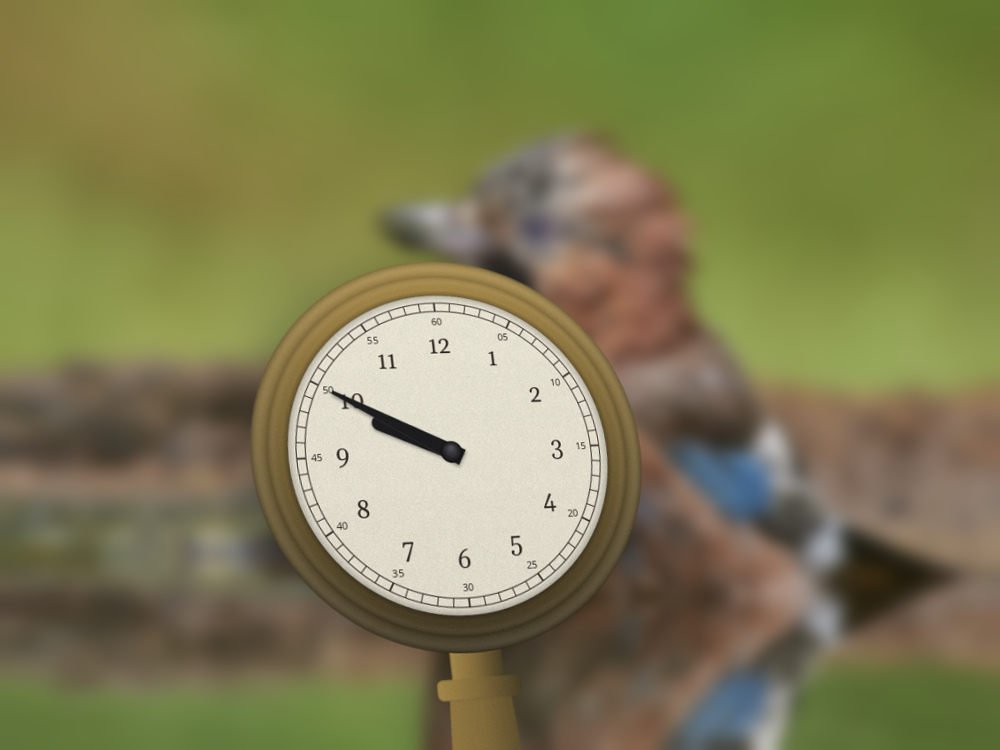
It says 9:50
